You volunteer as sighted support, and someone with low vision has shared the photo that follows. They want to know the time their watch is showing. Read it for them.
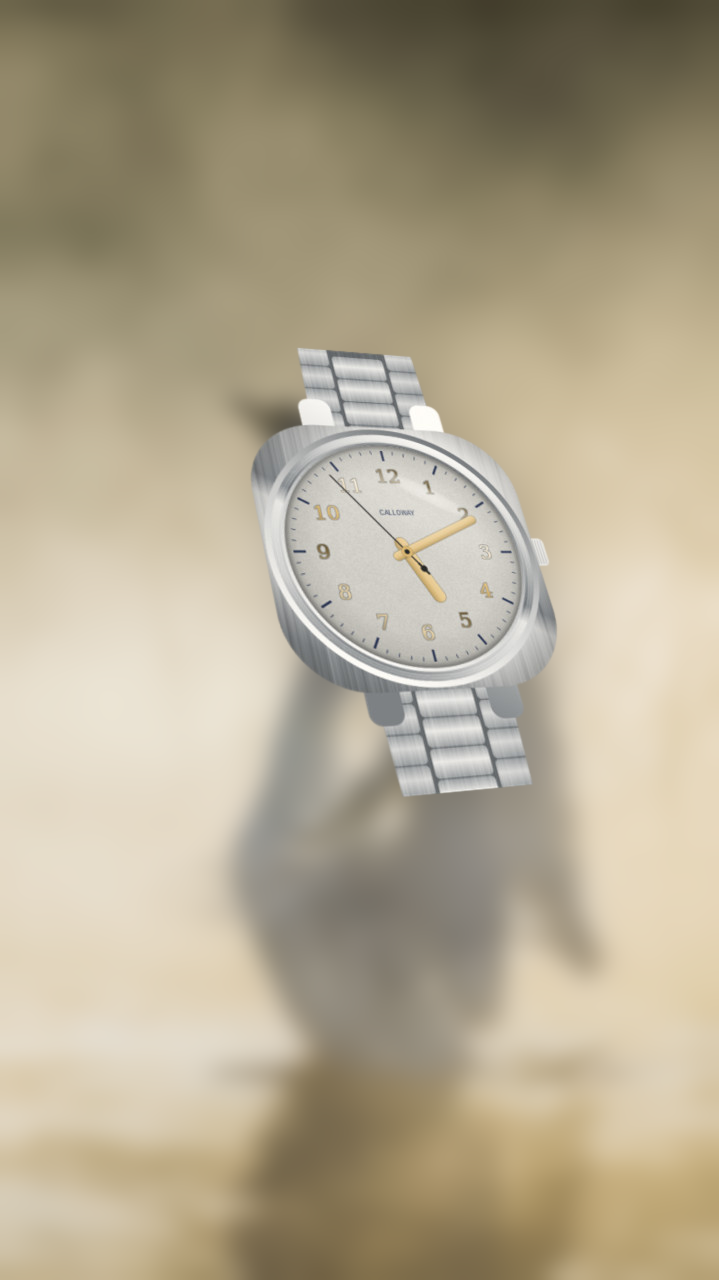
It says 5:10:54
